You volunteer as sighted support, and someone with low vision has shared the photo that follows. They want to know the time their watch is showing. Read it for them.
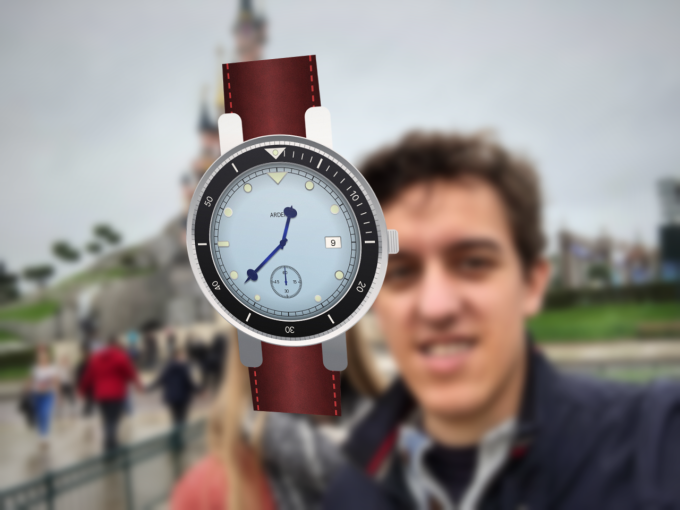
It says 12:38
